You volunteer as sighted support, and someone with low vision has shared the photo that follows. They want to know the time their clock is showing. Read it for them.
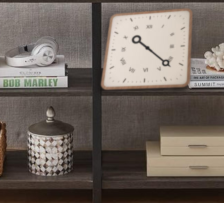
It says 10:22
